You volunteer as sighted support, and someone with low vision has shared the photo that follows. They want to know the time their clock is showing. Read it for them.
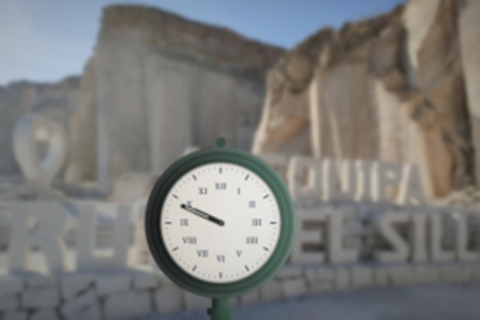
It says 9:49
